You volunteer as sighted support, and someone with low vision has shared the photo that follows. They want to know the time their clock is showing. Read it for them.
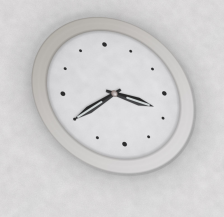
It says 3:40
